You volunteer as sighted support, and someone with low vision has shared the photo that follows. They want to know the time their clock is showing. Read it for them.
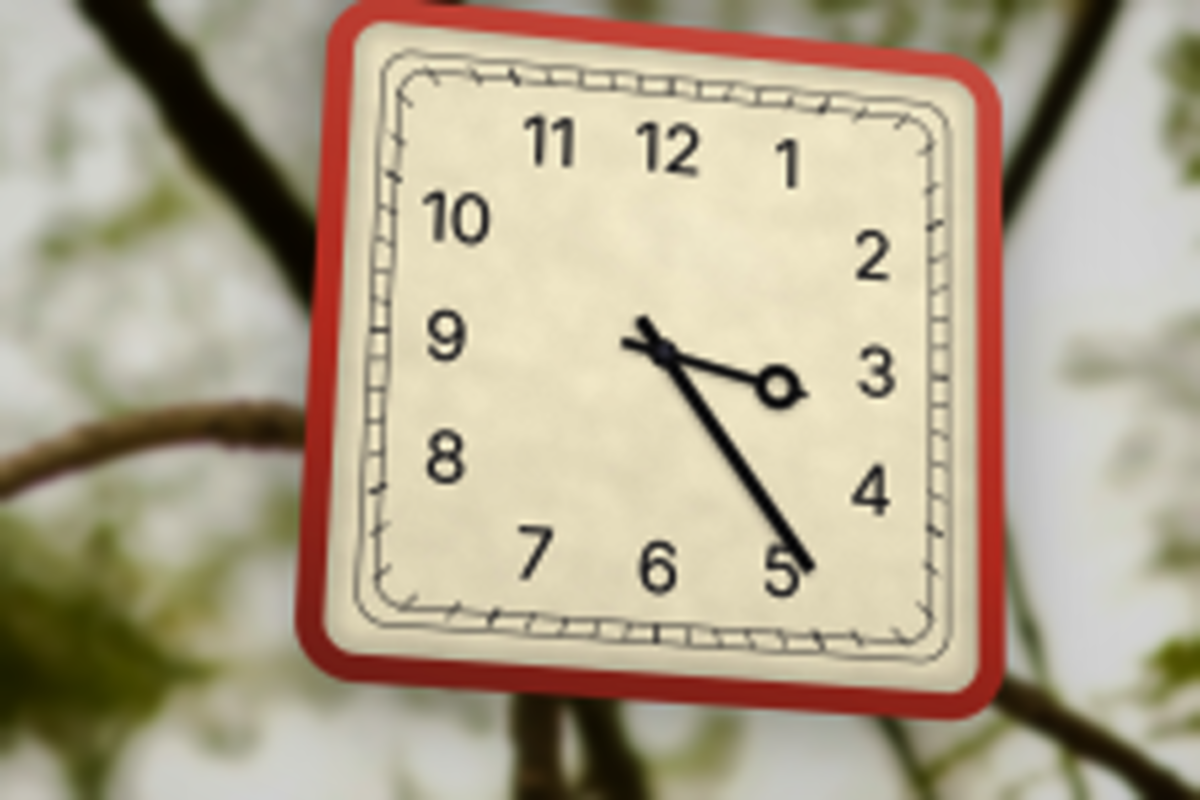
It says 3:24
